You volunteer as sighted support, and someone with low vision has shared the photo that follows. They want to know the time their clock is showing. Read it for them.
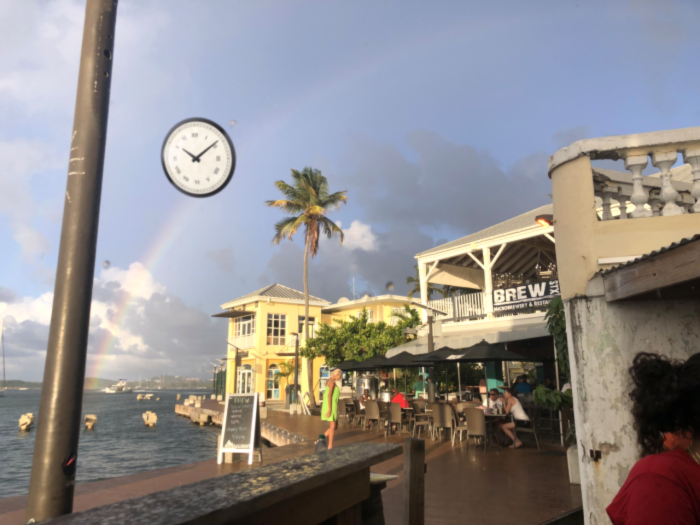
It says 10:09
